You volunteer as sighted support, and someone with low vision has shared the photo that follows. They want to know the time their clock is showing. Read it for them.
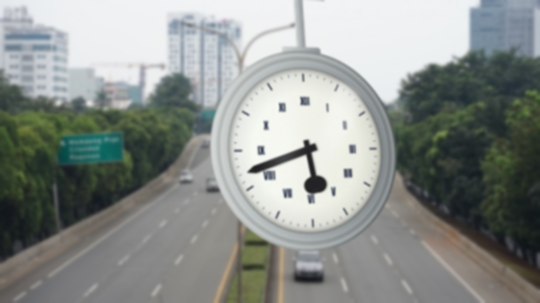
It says 5:42
